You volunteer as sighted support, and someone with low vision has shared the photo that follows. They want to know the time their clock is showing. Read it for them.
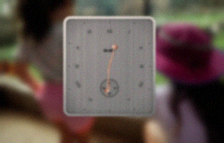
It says 12:31
